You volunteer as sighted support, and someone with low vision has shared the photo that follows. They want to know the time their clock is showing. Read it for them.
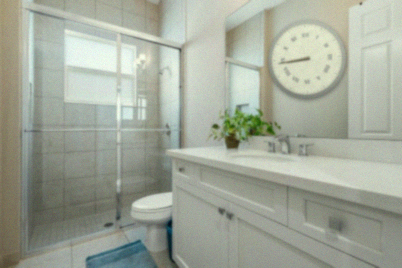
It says 8:44
